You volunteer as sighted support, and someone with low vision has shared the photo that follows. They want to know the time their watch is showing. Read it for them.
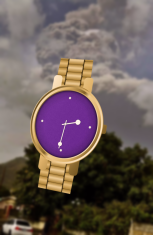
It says 2:31
